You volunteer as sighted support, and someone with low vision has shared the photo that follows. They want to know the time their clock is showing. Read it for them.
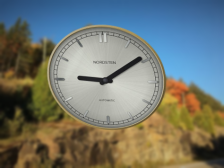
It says 9:09
